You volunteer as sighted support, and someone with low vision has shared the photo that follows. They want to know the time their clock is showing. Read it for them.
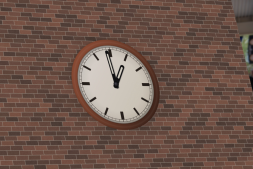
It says 12:59
